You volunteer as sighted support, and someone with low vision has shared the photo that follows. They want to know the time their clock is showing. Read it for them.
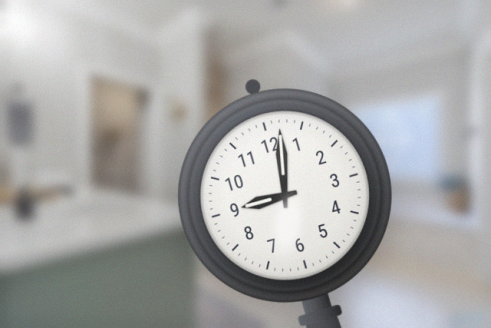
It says 9:02
